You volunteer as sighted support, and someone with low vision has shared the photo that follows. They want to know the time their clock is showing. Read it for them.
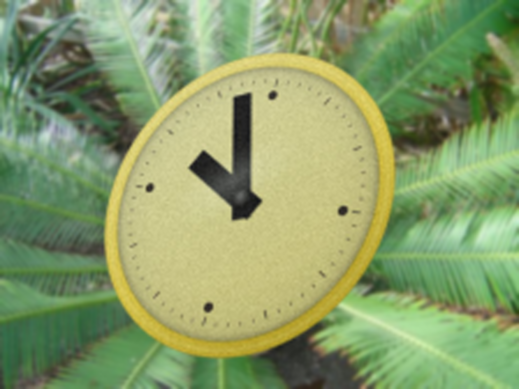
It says 9:57
